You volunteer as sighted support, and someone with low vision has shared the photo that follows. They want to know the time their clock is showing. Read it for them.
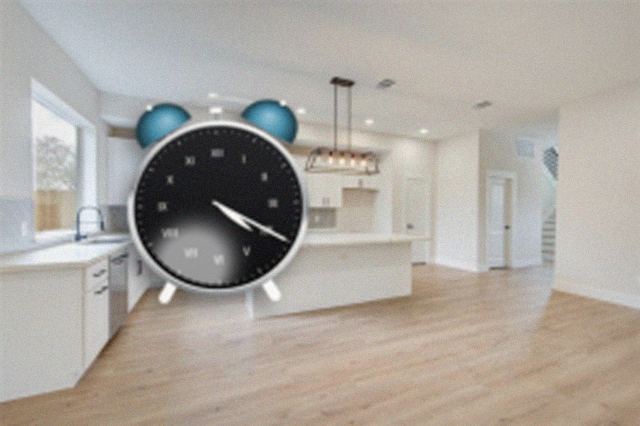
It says 4:20
